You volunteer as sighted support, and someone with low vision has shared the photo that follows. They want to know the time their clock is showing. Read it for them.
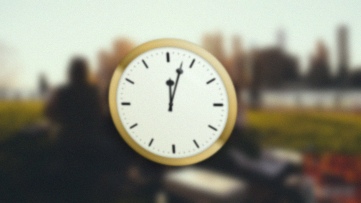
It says 12:03
